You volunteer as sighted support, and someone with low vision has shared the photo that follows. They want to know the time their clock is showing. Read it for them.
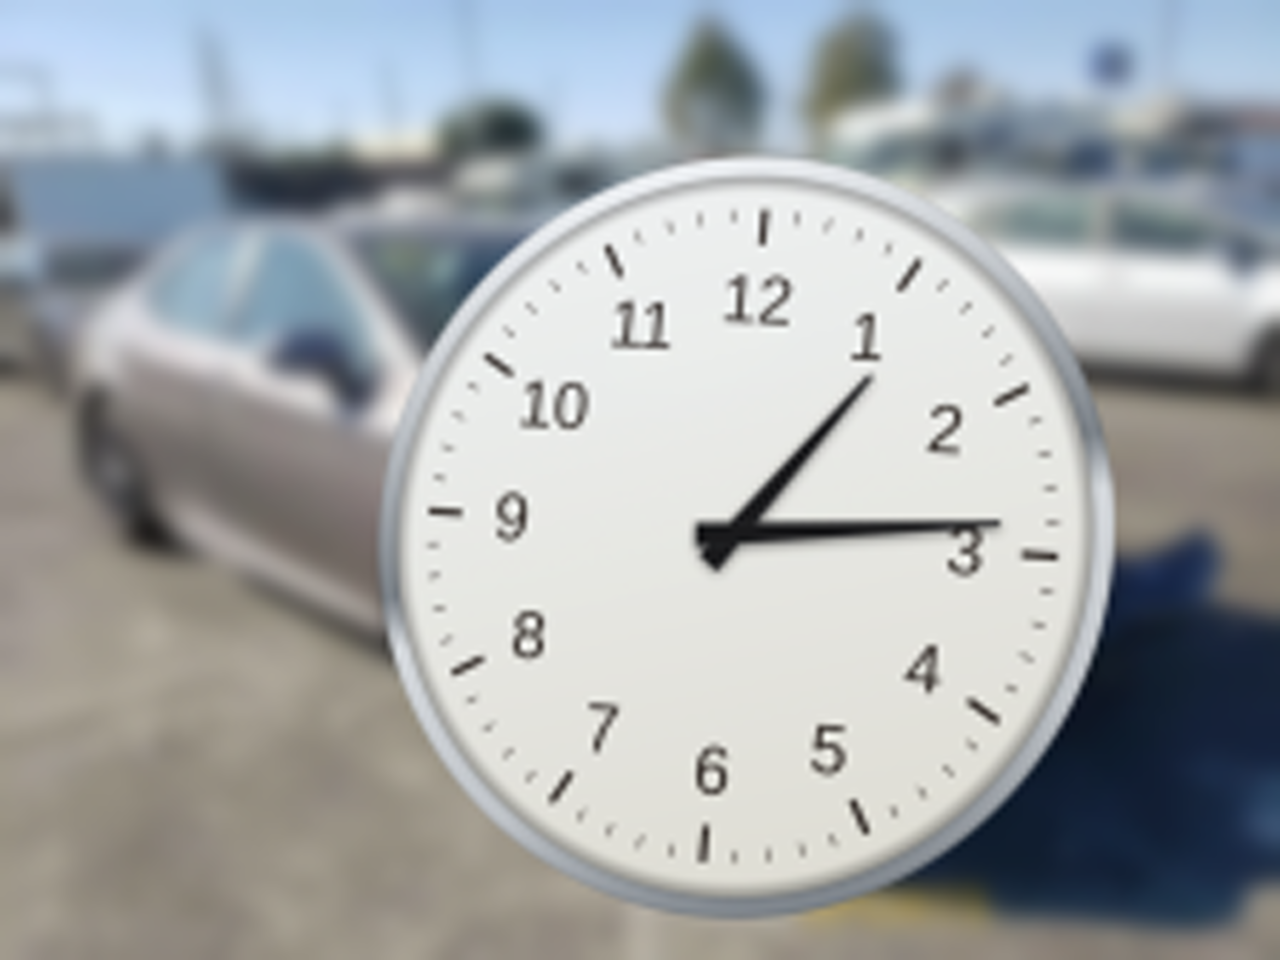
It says 1:14
